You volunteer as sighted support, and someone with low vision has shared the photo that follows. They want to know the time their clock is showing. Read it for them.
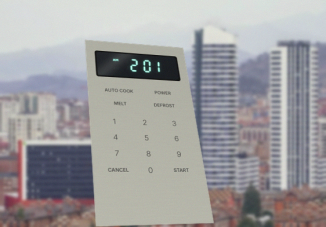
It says 2:01
